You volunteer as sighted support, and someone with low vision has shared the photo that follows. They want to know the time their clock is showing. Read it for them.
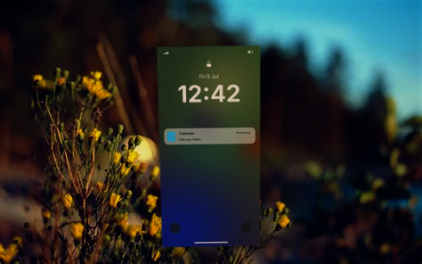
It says 12:42
